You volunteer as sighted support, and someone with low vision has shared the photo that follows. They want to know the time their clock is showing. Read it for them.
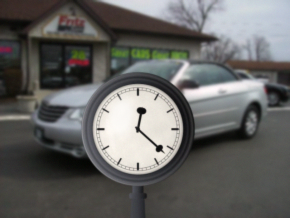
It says 12:22
